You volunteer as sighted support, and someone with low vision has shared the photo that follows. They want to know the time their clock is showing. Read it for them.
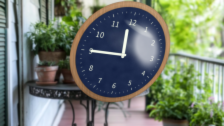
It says 11:45
